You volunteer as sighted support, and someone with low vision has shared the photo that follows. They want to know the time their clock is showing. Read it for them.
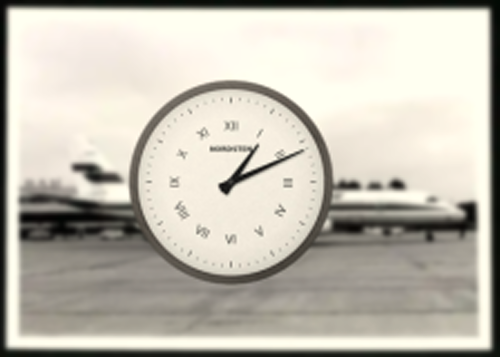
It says 1:11
